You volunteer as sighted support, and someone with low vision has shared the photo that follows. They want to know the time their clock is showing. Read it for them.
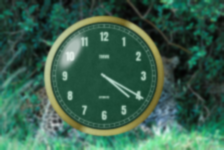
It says 4:20
